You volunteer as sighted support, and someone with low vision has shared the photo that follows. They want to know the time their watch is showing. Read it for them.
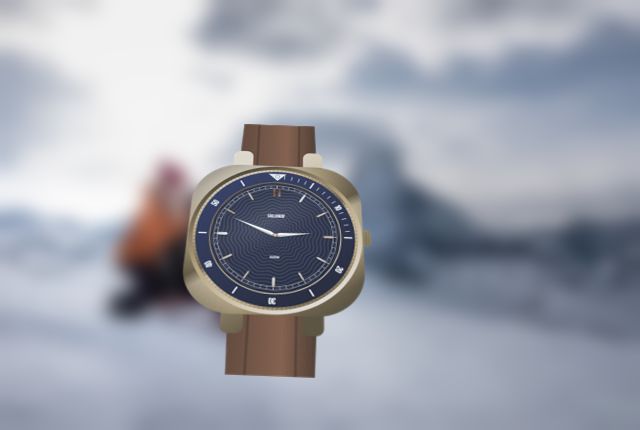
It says 2:49
